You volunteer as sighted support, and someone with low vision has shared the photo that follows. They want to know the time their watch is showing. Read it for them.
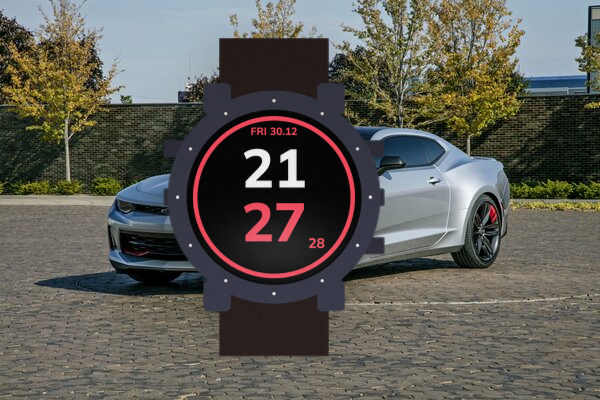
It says 21:27:28
